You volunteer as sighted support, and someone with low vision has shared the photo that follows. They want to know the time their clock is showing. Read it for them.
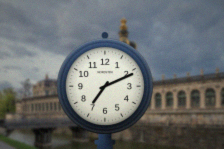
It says 7:11
